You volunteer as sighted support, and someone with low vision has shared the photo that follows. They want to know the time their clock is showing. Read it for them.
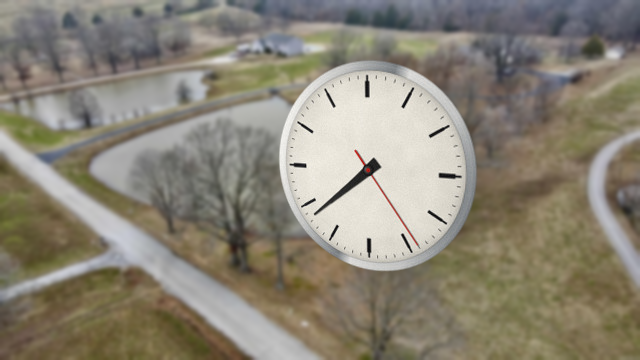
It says 7:38:24
